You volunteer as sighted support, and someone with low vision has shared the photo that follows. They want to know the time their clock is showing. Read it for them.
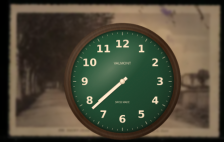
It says 7:38
